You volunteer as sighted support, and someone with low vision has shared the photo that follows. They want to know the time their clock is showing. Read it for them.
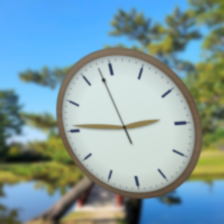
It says 2:45:58
